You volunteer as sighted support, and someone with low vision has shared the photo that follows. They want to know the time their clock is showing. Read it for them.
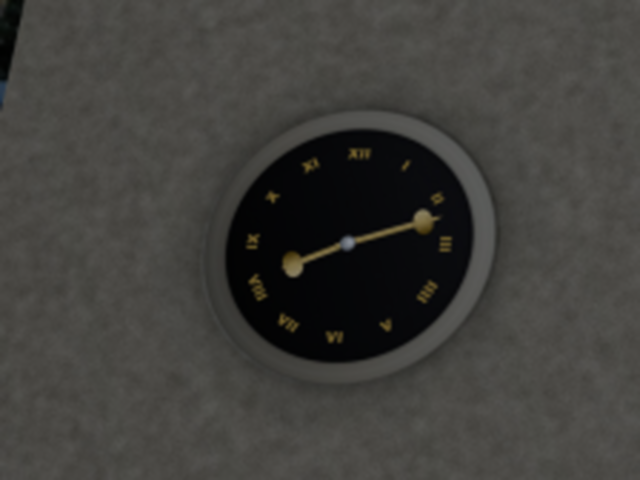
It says 8:12
